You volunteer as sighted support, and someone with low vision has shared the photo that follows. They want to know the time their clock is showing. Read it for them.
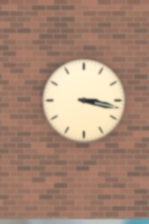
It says 3:17
